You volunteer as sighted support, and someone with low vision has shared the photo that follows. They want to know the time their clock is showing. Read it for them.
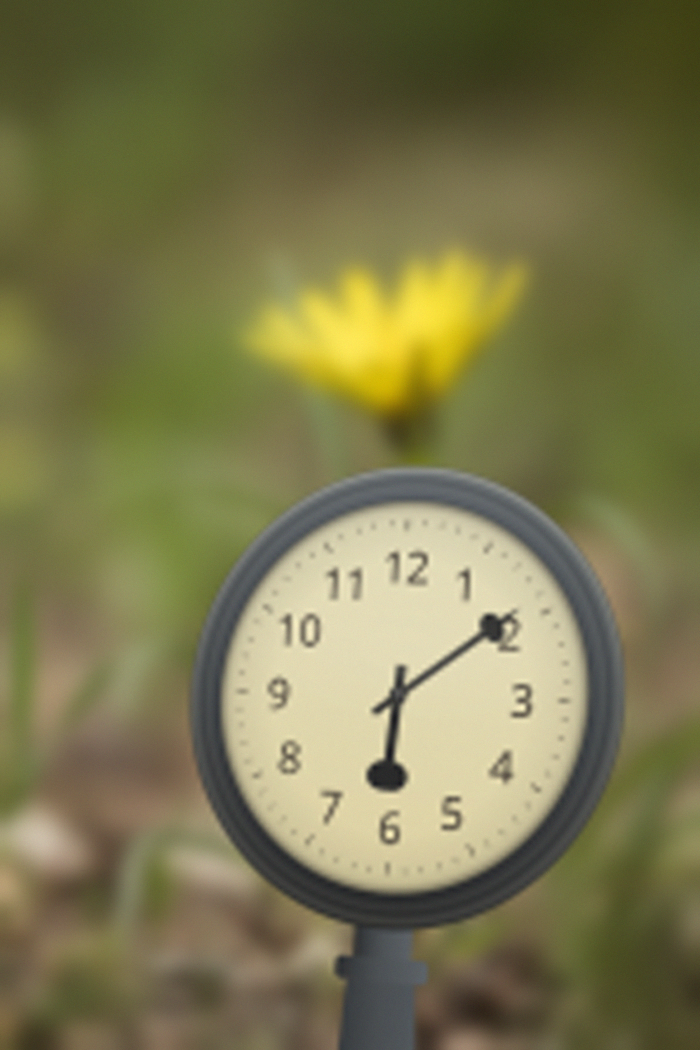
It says 6:09
